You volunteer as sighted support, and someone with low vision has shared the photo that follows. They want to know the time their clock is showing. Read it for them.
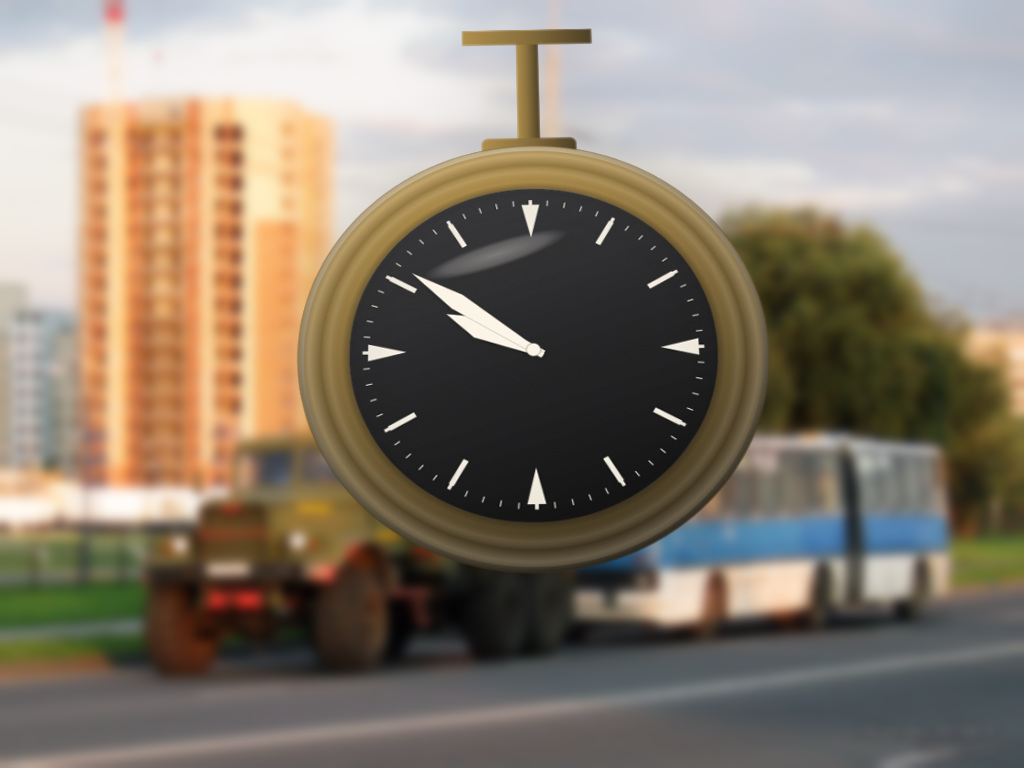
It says 9:51
